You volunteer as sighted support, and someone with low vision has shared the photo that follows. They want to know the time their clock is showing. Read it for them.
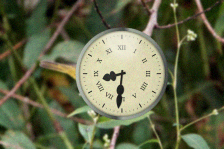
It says 8:31
